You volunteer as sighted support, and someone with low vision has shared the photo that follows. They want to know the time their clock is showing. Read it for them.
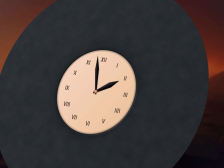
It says 1:58
